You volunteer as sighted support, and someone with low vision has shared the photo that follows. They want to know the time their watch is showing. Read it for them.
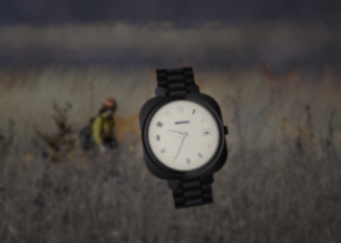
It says 9:35
